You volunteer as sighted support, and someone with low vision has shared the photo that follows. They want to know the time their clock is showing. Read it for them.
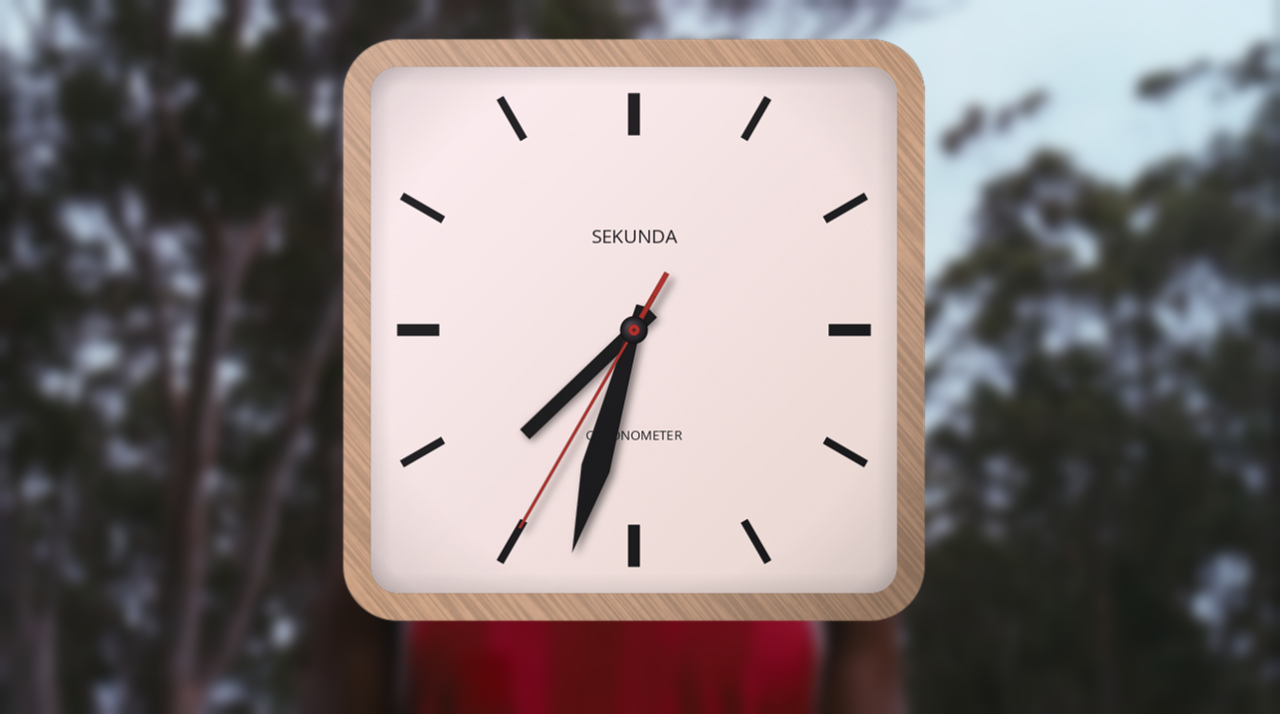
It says 7:32:35
